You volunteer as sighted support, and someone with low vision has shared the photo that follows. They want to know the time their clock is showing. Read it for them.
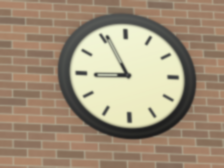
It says 8:56
